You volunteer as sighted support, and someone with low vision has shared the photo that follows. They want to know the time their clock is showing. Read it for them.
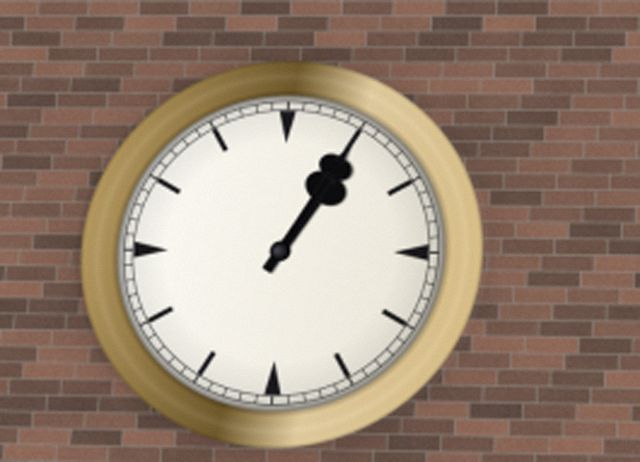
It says 1:05
